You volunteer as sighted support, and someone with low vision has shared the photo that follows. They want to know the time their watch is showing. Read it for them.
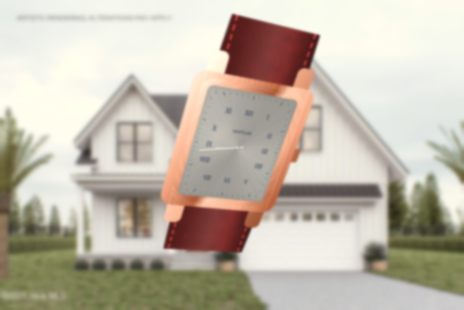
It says 8:43
